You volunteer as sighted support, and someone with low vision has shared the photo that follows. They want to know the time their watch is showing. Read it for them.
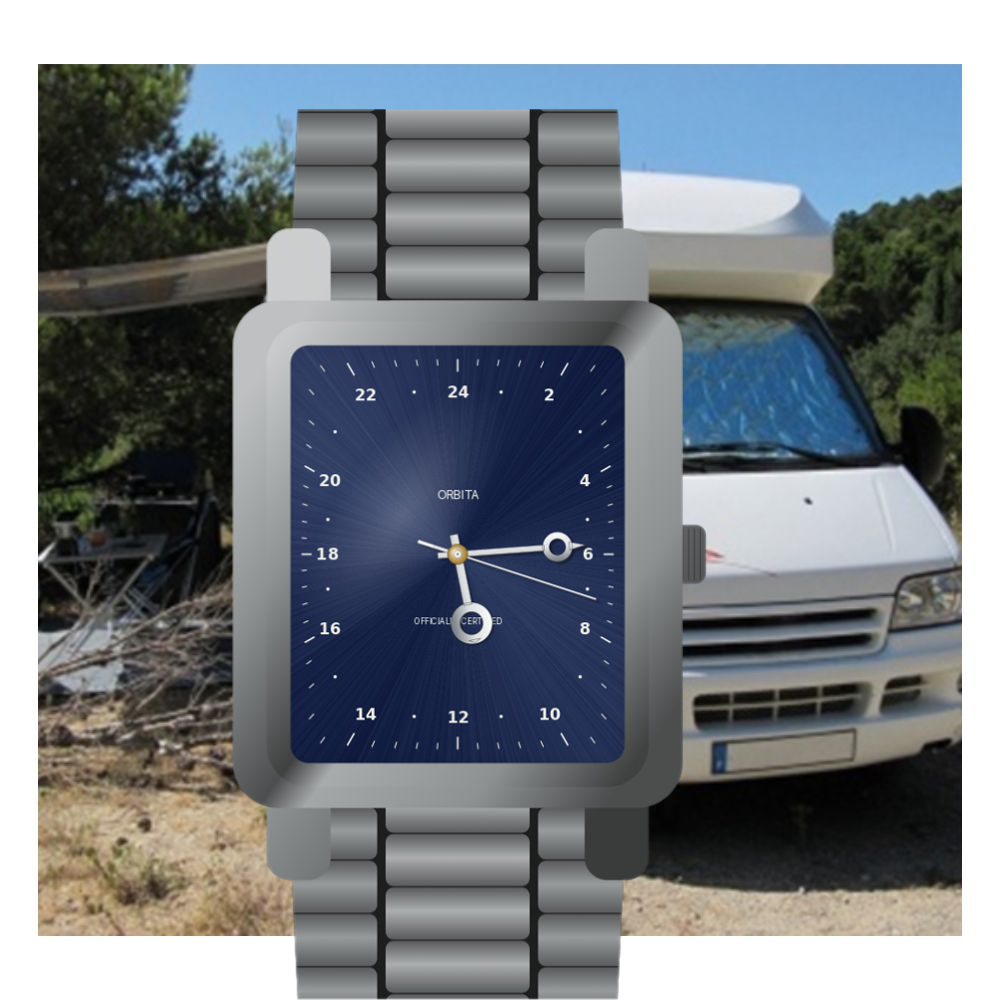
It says 11:14:18
